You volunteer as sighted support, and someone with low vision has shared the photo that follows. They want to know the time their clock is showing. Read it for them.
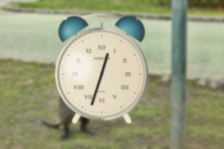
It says 12:33
